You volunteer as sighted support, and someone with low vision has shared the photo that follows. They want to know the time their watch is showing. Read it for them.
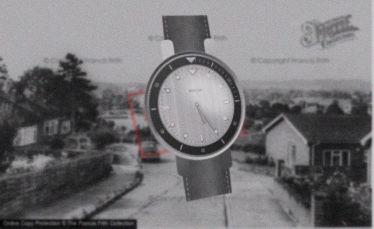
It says 5:25
